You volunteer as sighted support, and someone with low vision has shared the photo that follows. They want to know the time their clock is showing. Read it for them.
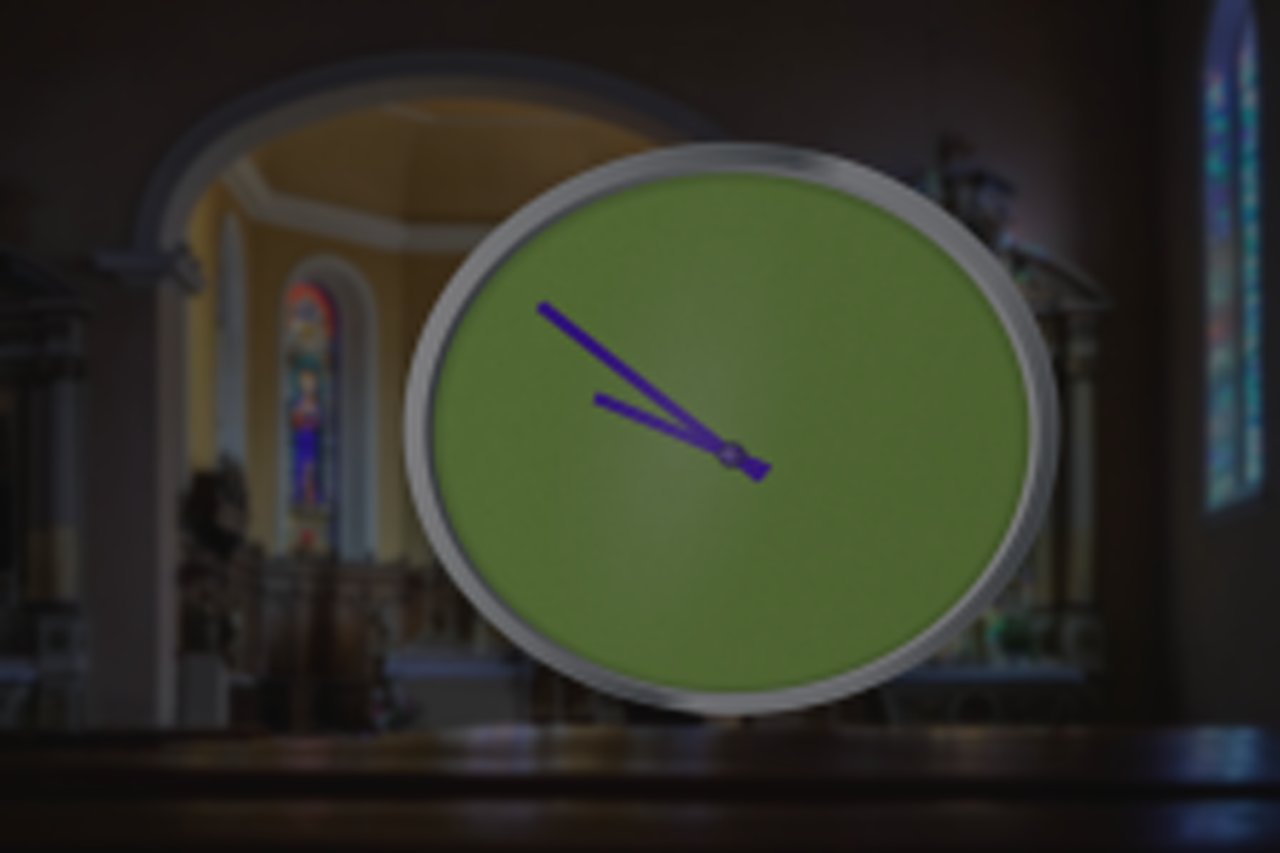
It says 9:52
